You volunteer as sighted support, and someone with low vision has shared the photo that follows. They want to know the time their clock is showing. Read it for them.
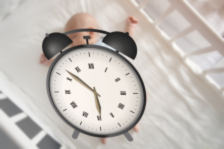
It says 5:52
